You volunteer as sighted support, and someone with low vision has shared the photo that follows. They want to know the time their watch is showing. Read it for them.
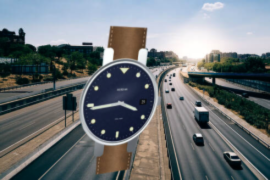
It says 3:44
